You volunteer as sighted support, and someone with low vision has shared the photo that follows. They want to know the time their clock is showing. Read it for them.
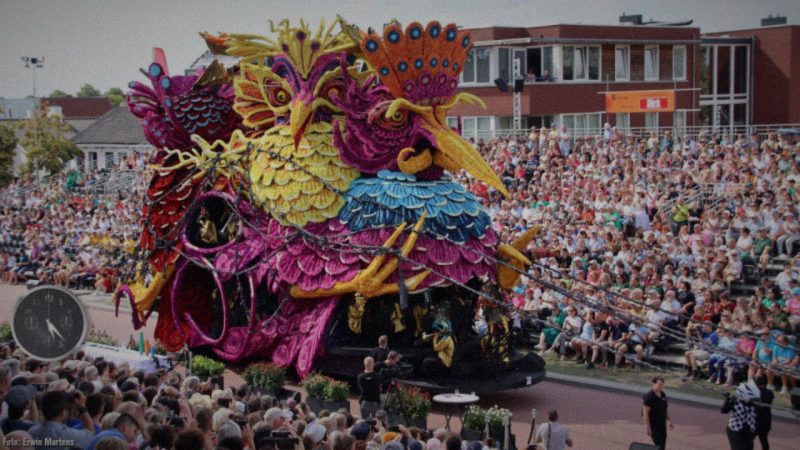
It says 5:23
